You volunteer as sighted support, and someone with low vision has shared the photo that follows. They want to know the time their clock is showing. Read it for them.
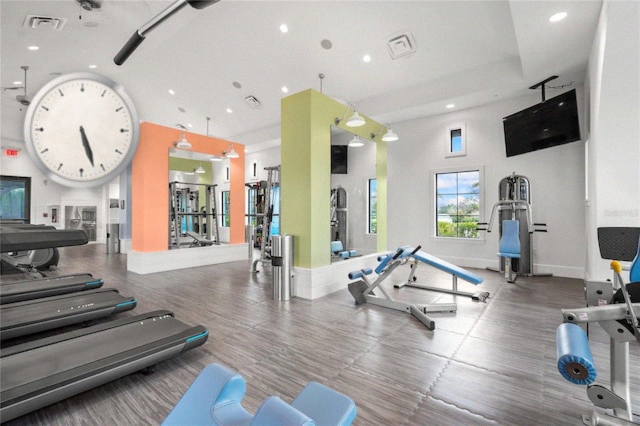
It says 5:27
